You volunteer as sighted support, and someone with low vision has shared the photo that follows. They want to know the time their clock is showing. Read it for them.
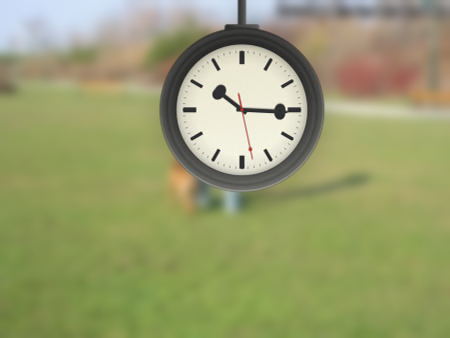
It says 10:15:28
